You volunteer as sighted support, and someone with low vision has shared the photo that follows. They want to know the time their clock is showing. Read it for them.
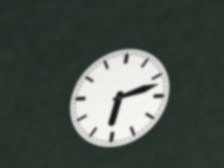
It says 6:12
